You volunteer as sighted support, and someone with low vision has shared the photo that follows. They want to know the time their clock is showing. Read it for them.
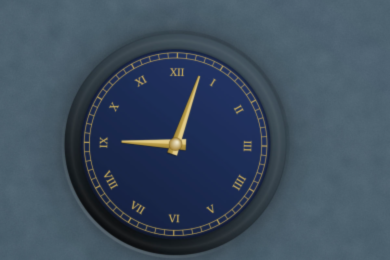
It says 9:03
